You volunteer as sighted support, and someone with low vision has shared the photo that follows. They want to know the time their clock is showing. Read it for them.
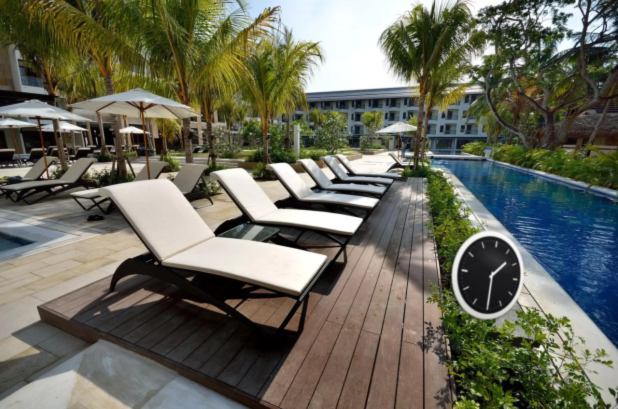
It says 1:30
